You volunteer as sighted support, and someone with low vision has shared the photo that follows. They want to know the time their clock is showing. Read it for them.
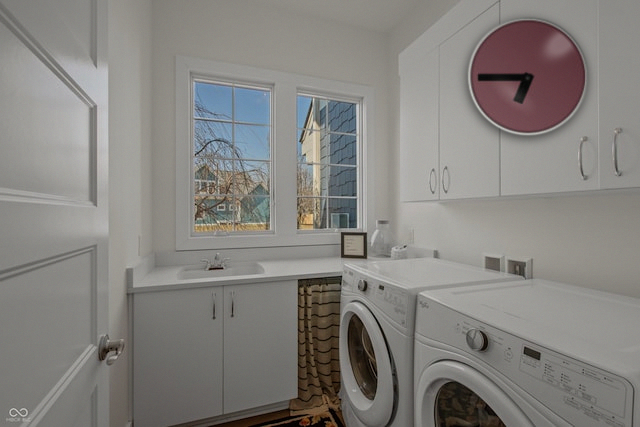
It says 6:45
